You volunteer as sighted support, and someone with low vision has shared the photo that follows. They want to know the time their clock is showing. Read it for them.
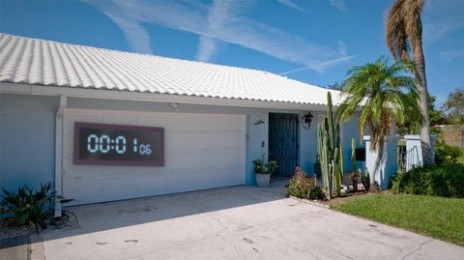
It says 0:01:06
